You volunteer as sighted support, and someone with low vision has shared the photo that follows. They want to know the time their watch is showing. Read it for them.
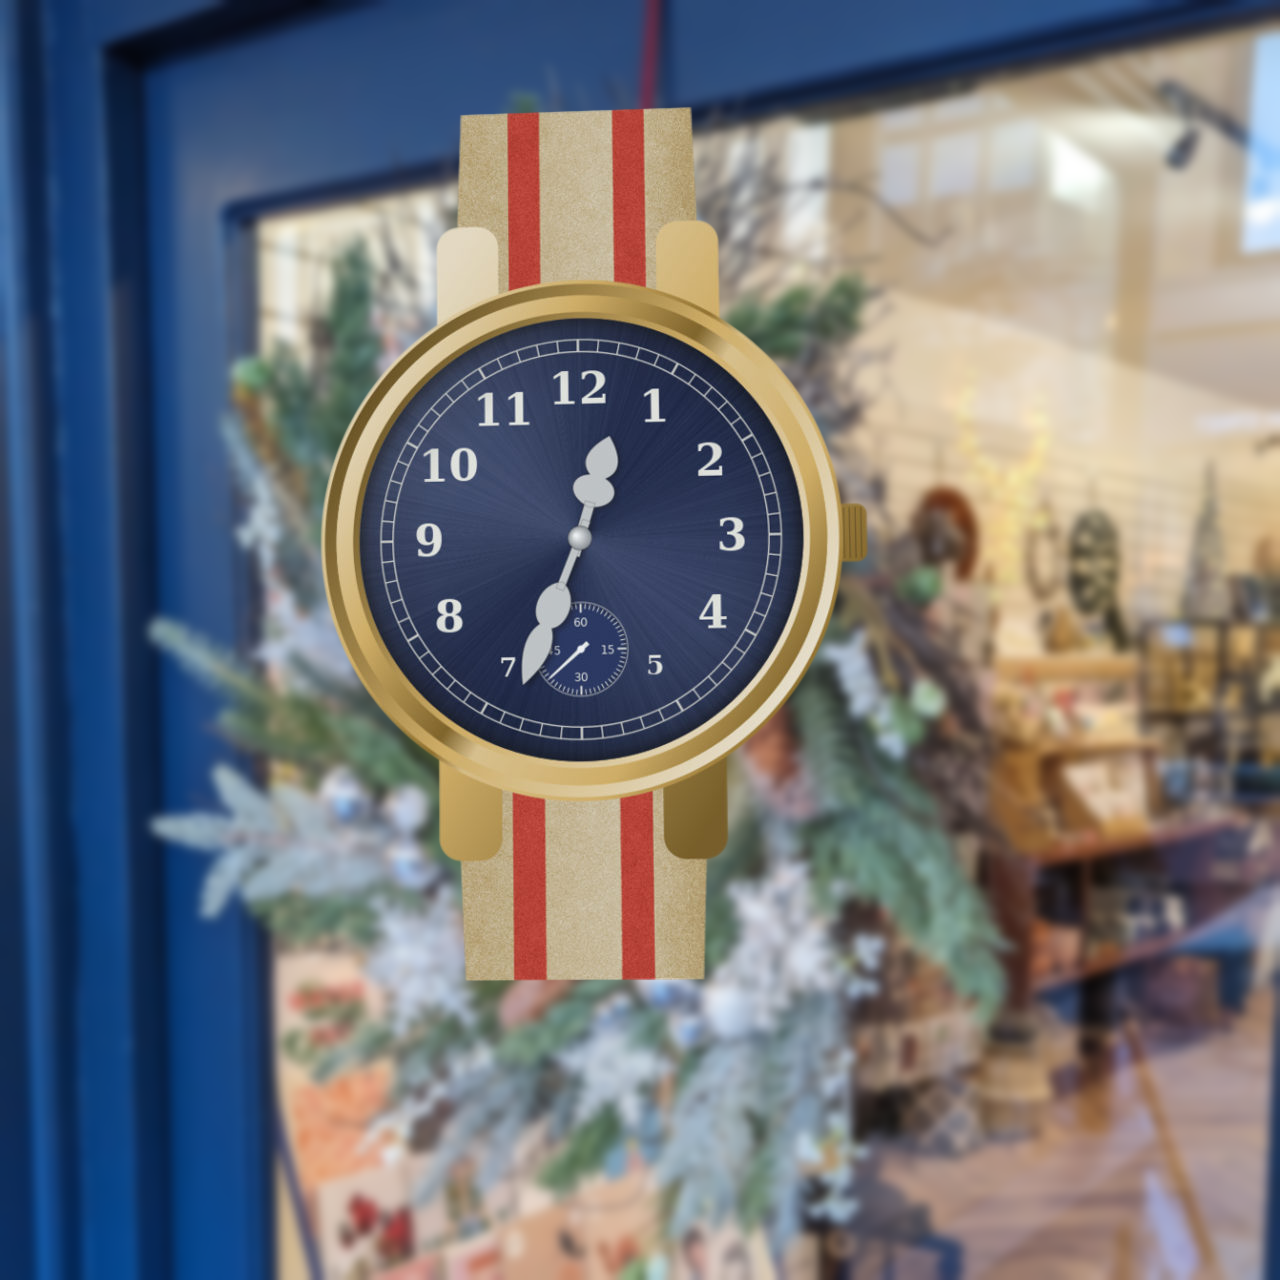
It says 12:33:38
